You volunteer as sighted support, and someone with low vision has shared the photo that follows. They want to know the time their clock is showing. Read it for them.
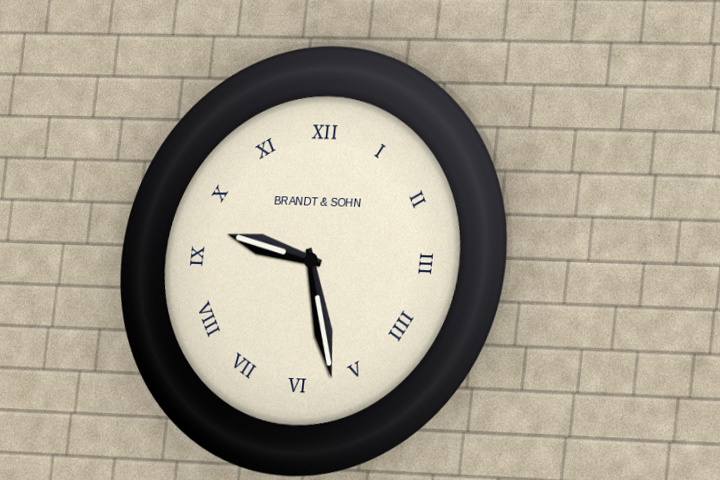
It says 9:27
